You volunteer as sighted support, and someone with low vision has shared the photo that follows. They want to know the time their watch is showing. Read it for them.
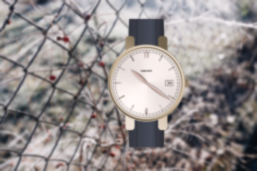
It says 10:21
